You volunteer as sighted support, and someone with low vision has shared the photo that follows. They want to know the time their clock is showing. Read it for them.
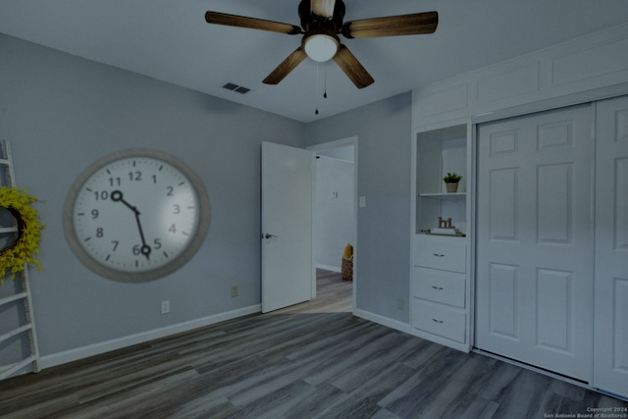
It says 10:28
